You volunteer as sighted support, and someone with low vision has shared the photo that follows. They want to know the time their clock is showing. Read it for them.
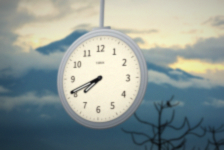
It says 7:41
